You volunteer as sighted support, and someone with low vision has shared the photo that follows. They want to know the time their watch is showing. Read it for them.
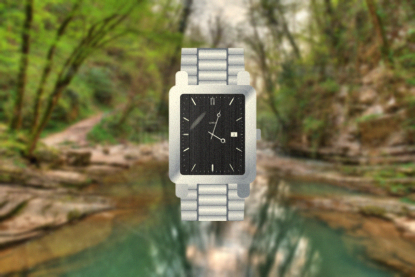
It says 4:03
